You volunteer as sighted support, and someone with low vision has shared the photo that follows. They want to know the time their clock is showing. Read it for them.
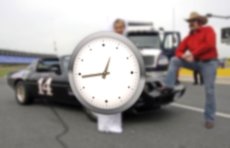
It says 12:44
